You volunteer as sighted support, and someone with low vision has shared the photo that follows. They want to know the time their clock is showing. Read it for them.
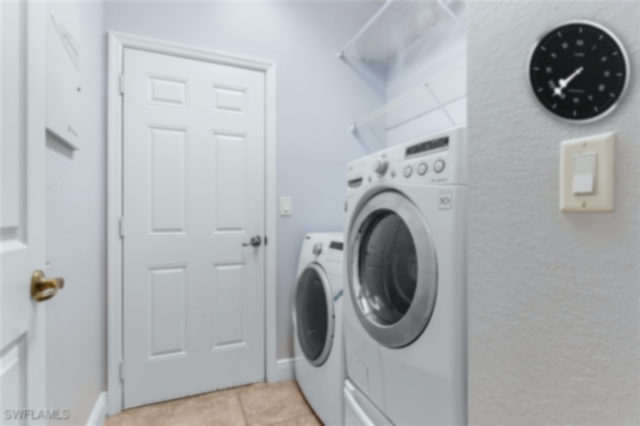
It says 7:37
